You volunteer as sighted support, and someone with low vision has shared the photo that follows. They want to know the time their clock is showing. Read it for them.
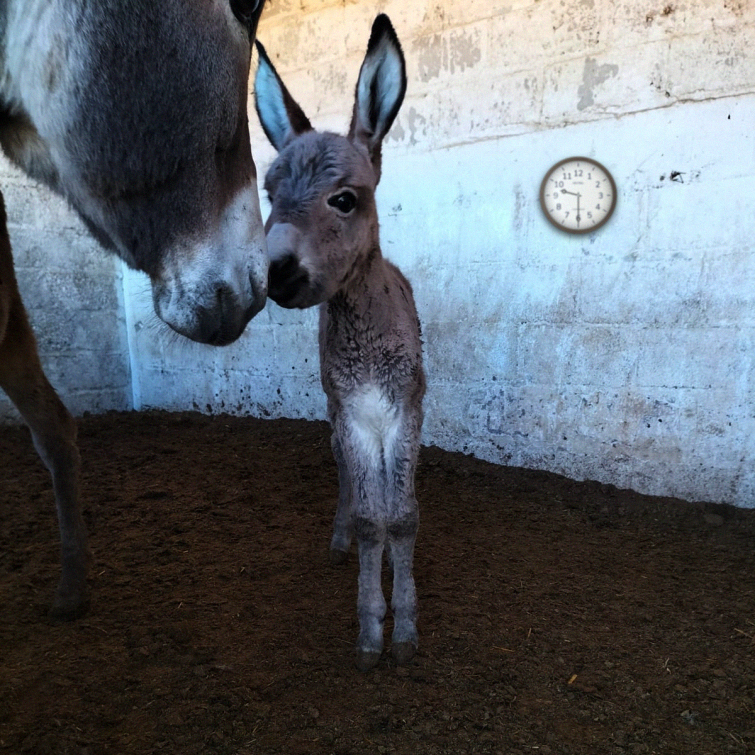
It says 9:30
